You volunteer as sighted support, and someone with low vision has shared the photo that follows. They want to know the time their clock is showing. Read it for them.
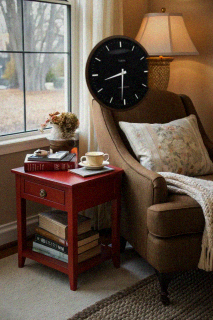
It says 8:31
